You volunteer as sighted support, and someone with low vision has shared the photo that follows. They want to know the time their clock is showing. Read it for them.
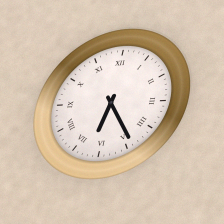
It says 6:24
